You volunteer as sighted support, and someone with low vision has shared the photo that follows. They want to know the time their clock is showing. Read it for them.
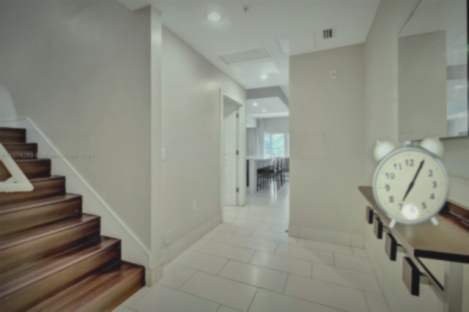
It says 7:05
